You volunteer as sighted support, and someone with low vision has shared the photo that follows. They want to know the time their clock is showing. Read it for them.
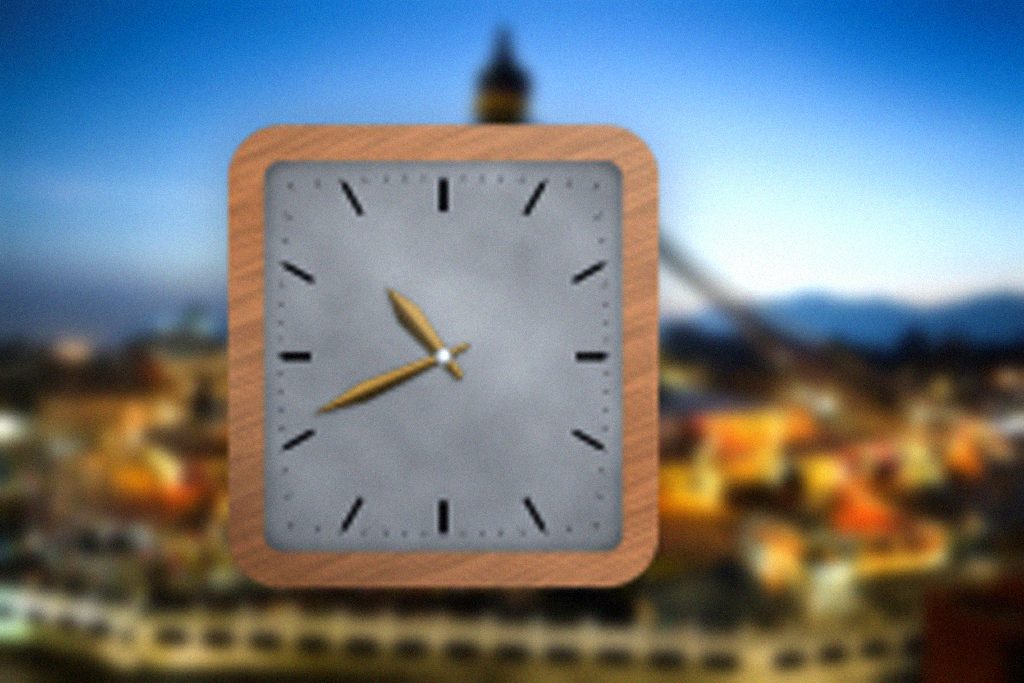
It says 10:41
